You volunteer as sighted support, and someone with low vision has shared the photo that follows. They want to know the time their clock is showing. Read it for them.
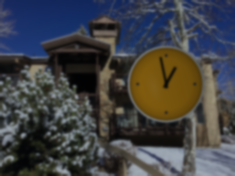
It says 12:58
